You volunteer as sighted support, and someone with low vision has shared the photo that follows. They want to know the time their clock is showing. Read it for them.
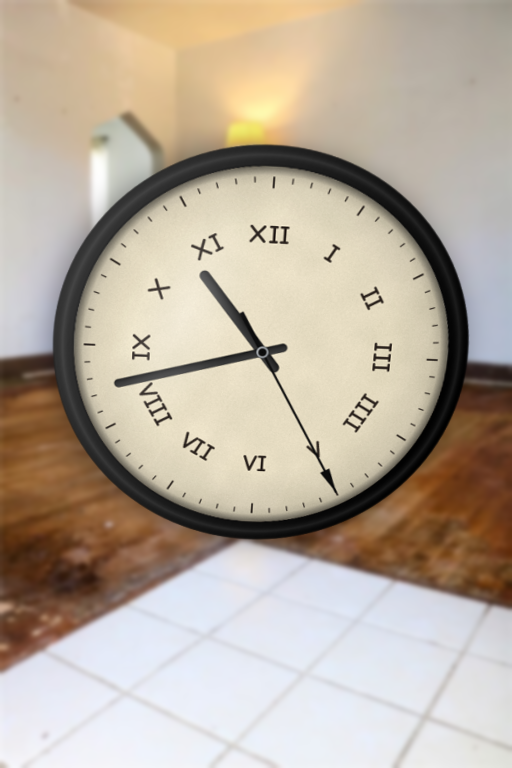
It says 10:42:25
